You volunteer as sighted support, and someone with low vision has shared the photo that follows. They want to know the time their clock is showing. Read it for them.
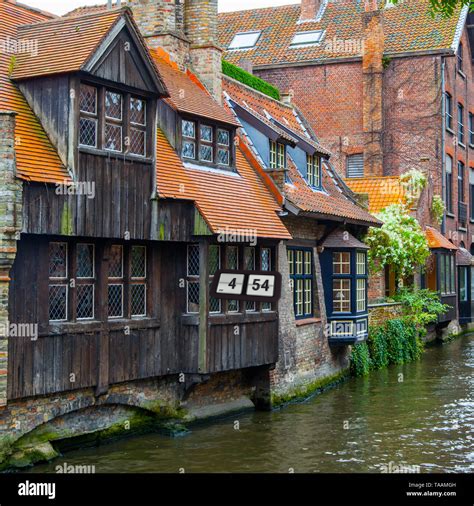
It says 4:54
